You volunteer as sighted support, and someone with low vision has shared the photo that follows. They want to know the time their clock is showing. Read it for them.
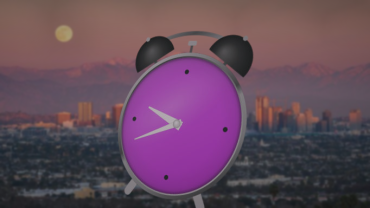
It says 9:41
